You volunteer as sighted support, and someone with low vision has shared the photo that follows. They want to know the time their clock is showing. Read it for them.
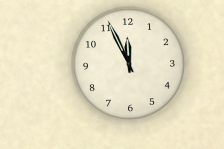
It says 11:56
